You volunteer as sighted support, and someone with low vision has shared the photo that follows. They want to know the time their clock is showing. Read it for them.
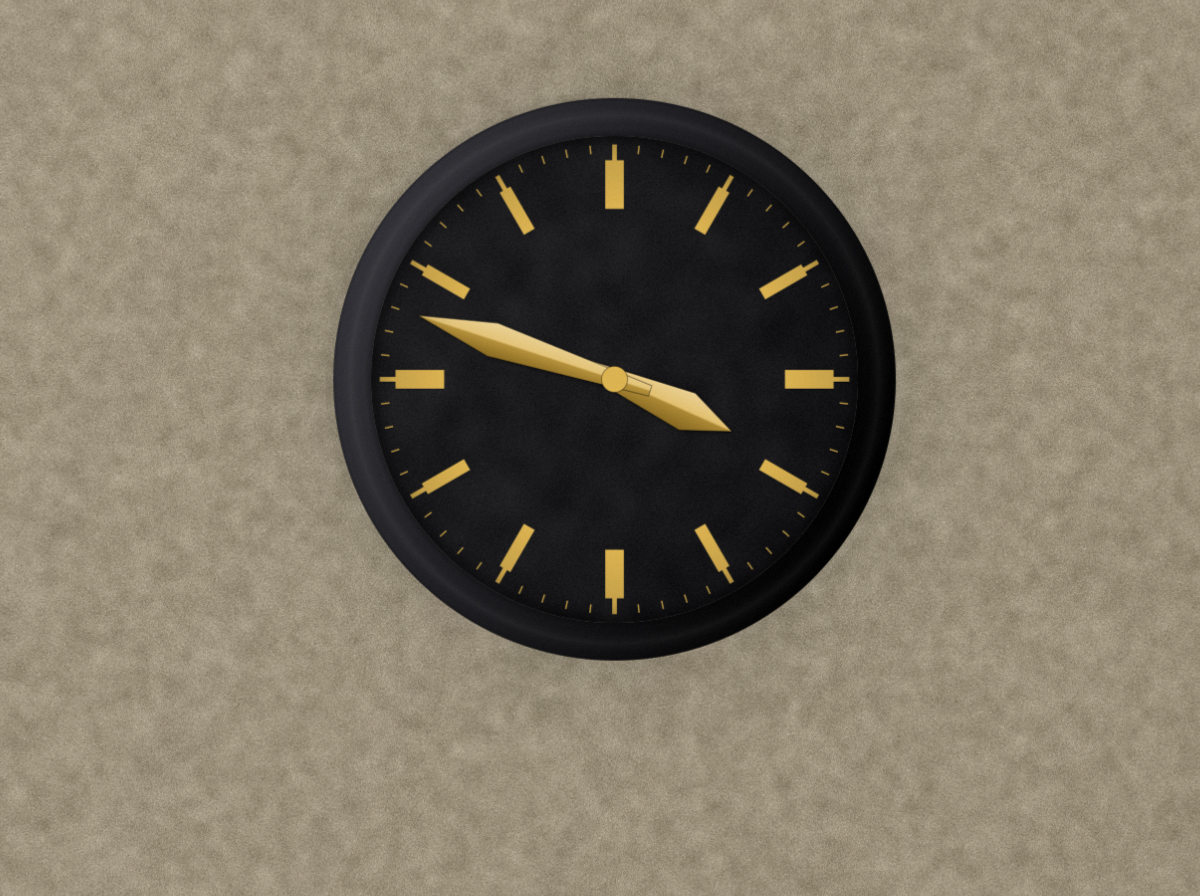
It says 3:48
